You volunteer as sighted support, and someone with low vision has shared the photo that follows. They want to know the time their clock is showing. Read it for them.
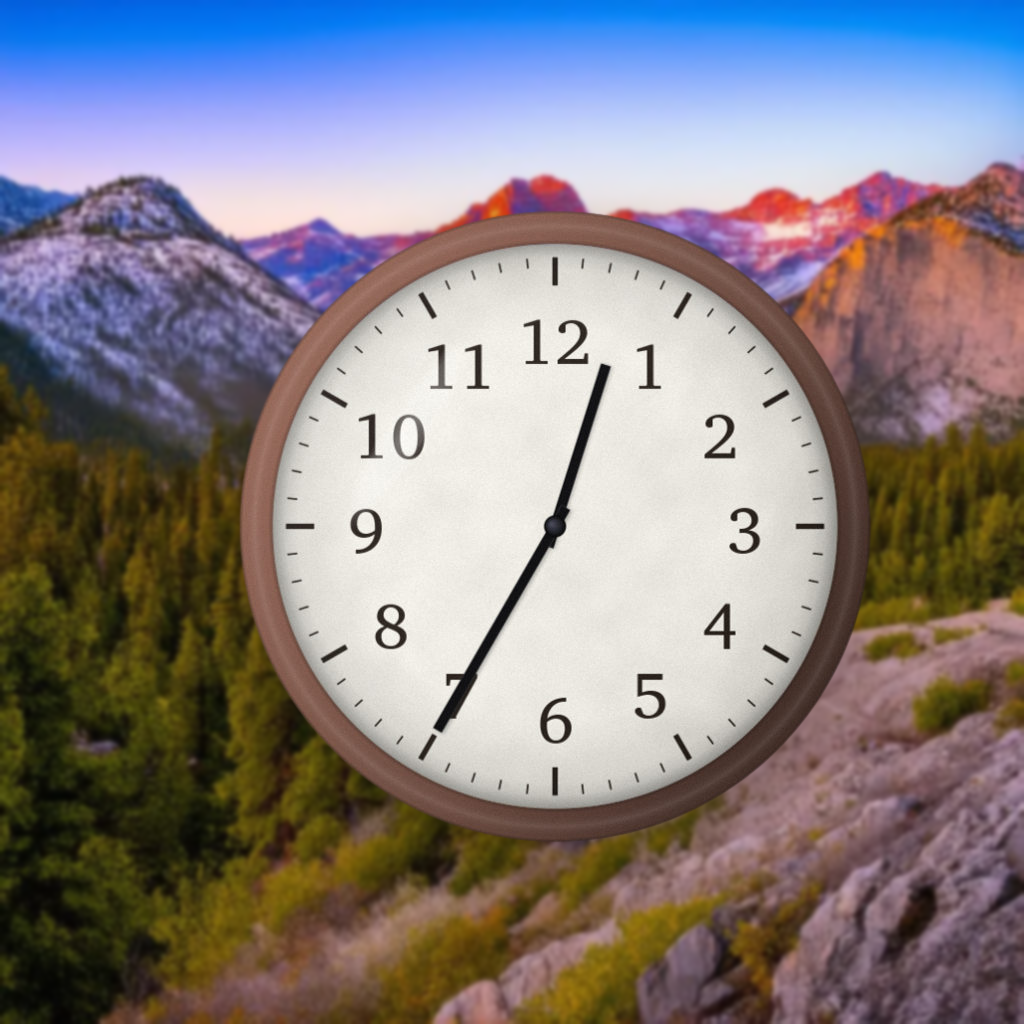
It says 12:35
